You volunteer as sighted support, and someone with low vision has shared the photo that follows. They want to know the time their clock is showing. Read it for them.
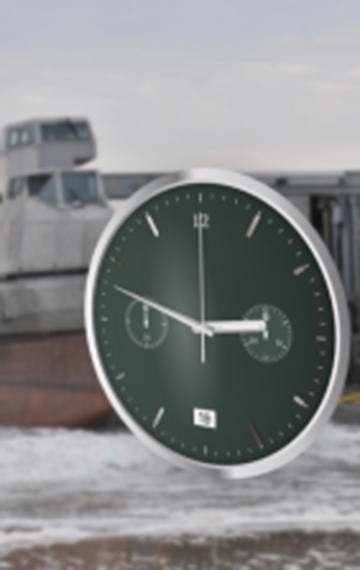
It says 2:48
